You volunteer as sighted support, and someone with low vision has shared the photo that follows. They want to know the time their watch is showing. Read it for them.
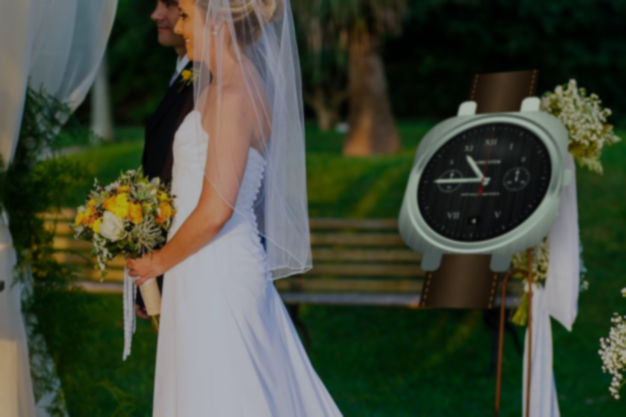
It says 10:45
